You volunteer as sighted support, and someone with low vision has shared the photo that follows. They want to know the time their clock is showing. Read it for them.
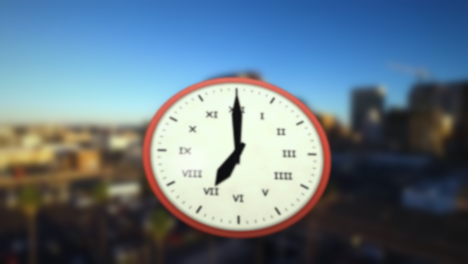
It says 7:00
